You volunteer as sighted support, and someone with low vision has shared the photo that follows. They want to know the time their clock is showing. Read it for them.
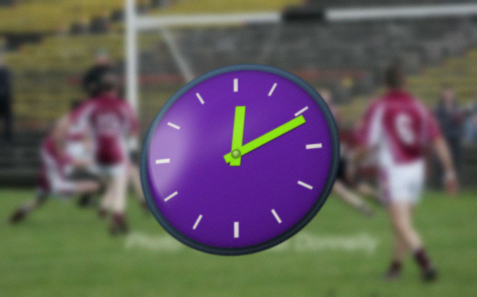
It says 12:11
